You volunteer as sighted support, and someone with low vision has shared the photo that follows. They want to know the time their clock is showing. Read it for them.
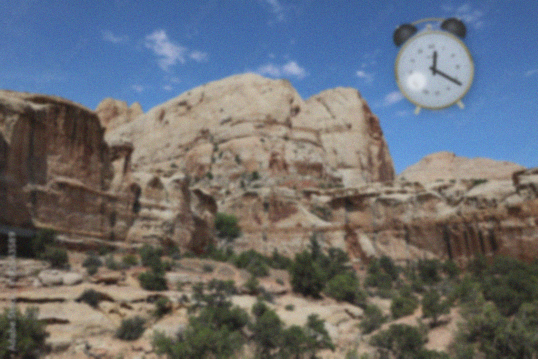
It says 12:21
